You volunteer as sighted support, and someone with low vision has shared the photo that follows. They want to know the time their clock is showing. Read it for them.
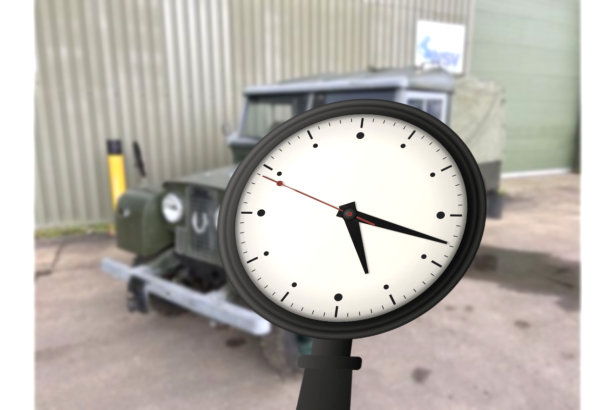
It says 5:17:49
